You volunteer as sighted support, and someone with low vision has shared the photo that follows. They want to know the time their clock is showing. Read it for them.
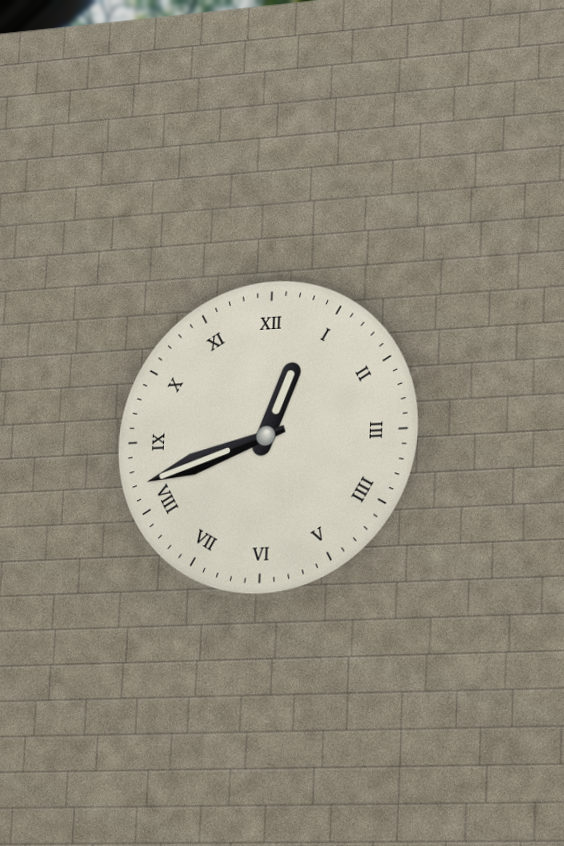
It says 12:42
